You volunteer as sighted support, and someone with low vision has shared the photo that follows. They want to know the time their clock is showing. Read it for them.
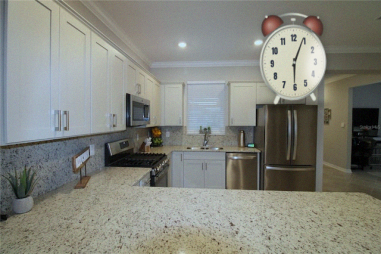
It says 6:04
